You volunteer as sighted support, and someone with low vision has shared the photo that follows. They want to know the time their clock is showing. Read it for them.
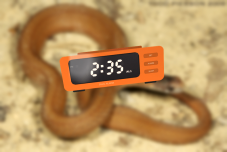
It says 2:35
